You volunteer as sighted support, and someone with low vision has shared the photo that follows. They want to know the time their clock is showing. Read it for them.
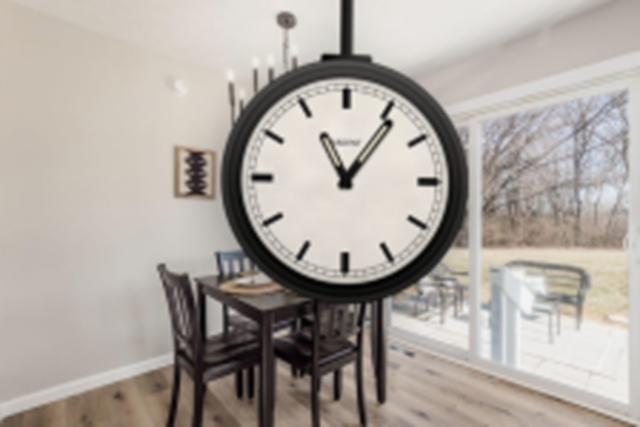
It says 11:06
